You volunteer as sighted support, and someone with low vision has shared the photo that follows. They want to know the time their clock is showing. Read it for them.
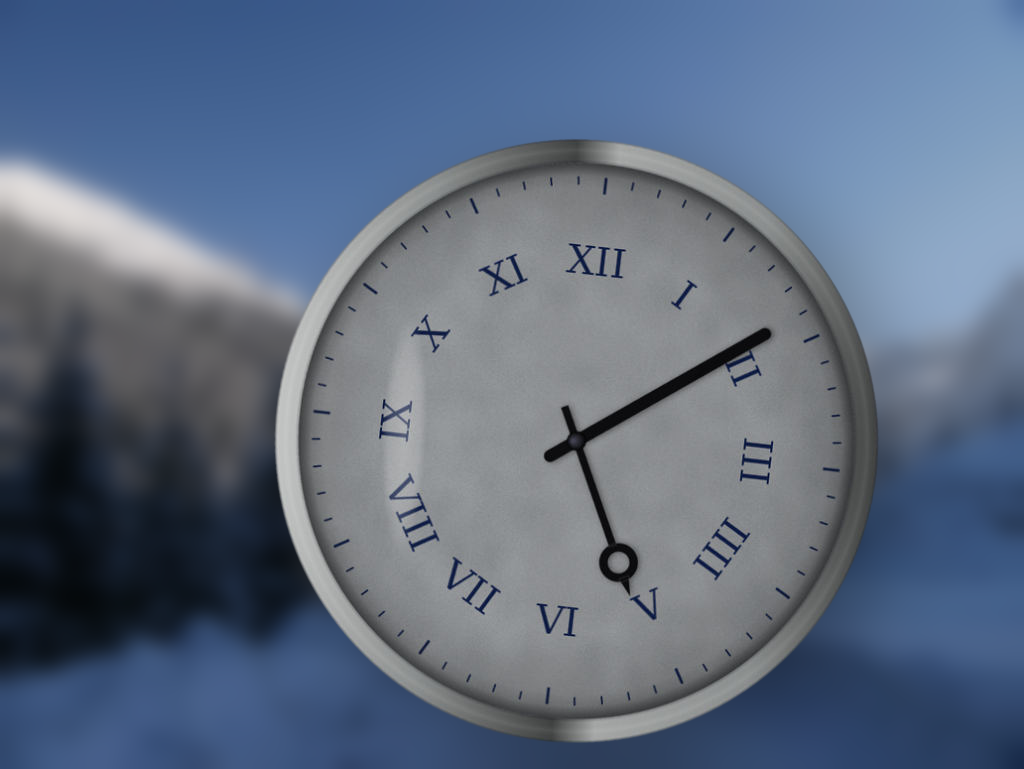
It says 5:09
